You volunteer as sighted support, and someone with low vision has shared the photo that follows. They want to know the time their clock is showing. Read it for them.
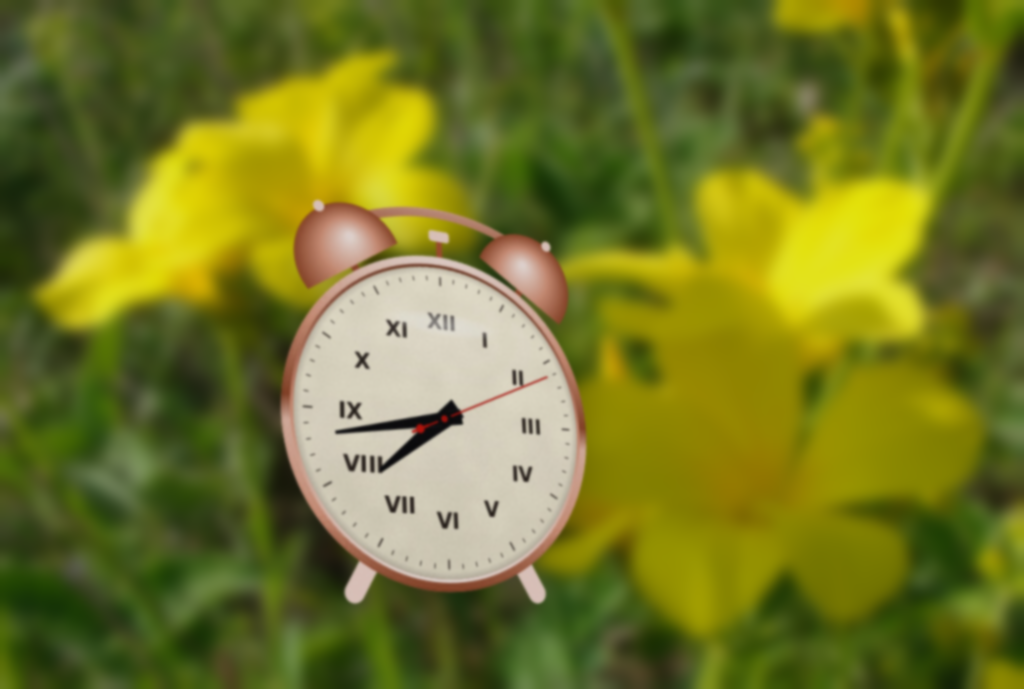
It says 7:43:11
